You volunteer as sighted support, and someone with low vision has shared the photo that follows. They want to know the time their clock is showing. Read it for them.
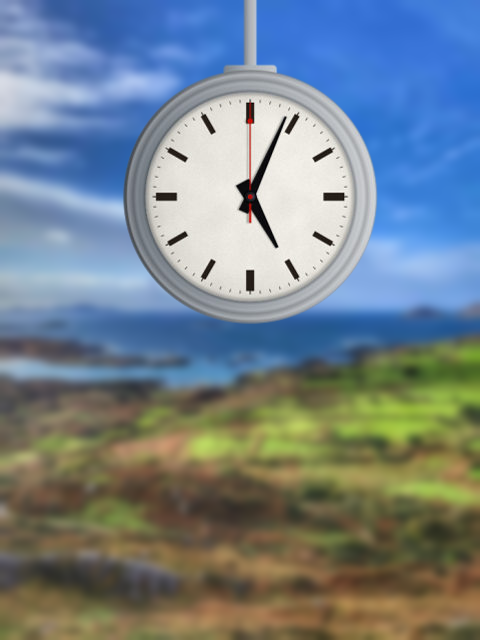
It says 5:04:00
